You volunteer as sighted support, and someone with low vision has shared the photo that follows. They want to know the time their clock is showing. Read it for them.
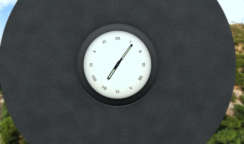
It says 7:06
